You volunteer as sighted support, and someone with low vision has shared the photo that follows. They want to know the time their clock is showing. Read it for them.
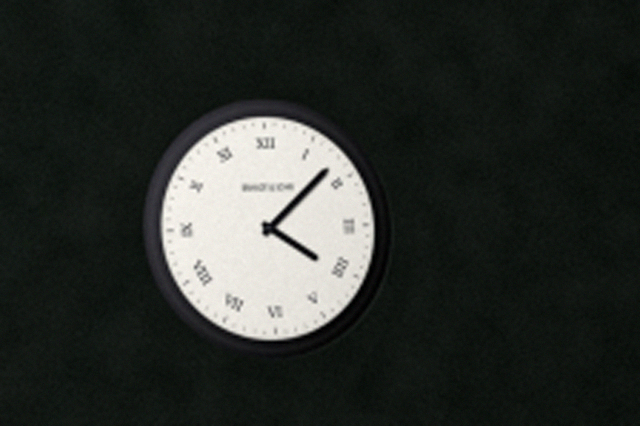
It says 4:08
